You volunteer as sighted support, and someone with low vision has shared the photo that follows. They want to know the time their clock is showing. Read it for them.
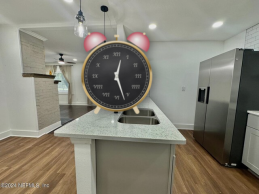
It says 12:27
